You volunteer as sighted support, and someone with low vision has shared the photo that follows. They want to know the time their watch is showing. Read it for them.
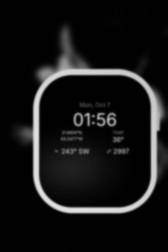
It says 1:56
